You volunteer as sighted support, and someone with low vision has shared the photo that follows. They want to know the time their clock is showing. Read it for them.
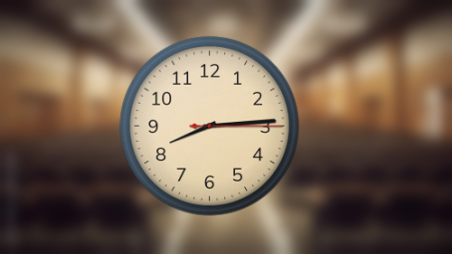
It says 8:14:15
